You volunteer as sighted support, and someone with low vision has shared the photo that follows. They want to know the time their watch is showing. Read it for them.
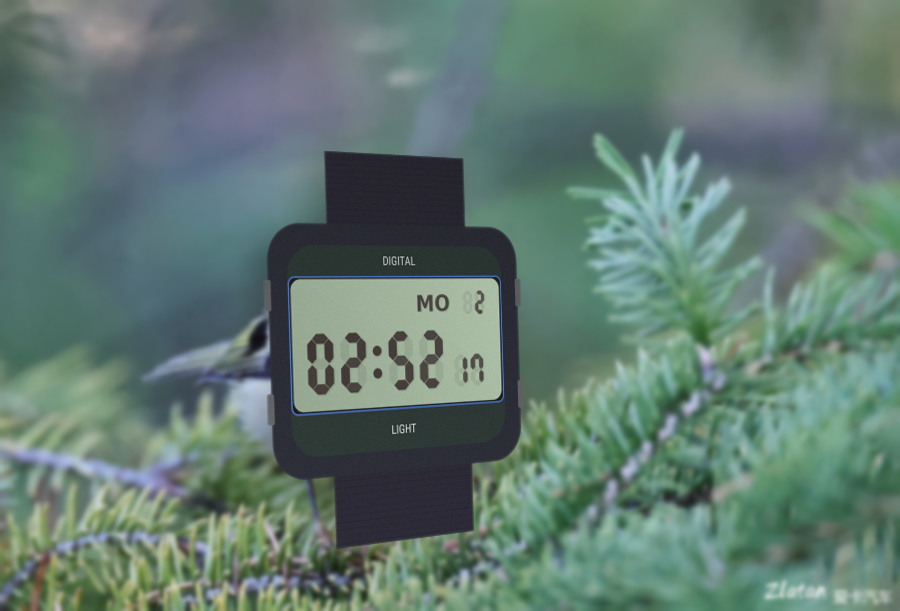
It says 2:52:17
